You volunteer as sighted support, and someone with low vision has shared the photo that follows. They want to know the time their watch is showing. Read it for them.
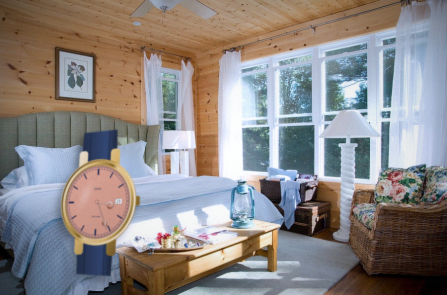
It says 3:26
